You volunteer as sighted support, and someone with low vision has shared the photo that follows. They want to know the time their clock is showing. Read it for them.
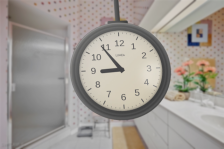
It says 8:54
